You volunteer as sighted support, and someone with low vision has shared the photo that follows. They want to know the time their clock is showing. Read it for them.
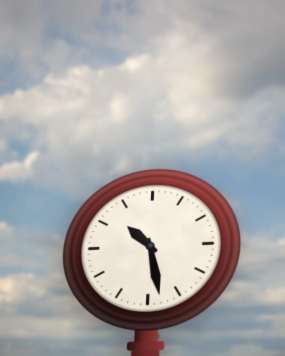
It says 10:28
